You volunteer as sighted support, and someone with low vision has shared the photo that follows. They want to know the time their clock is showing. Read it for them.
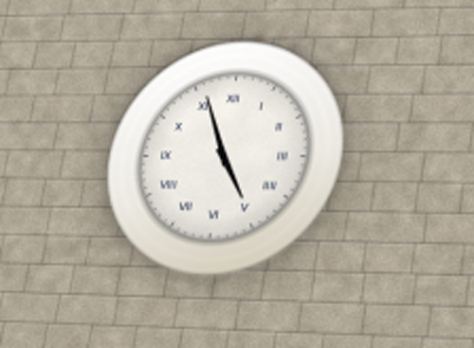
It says 4:56
